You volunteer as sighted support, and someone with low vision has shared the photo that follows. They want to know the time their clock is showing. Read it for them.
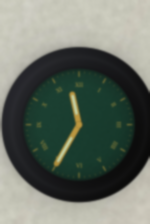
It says 11:35
